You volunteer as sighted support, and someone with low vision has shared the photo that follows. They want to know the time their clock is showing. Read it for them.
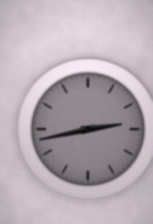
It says 2:43
